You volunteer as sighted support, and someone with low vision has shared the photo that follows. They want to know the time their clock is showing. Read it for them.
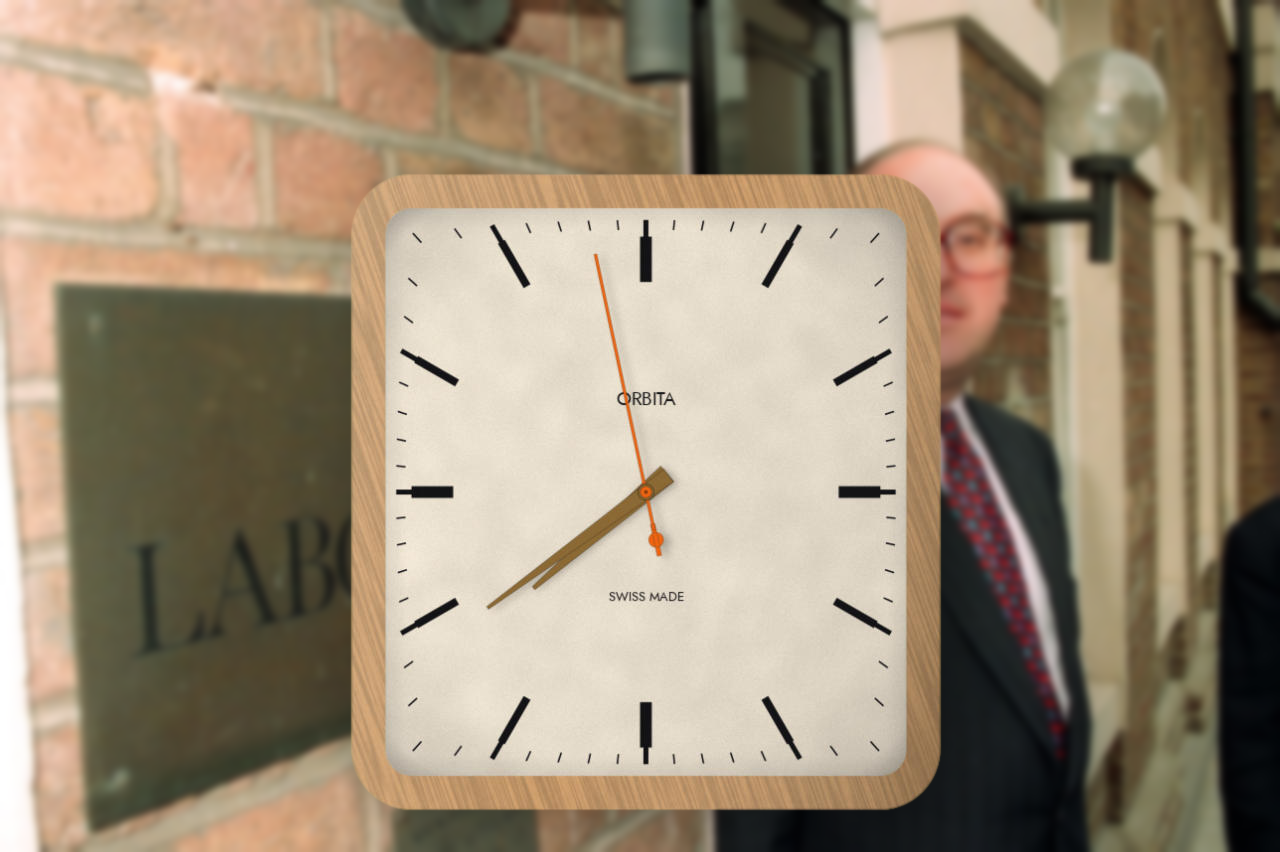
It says 7:38:58
